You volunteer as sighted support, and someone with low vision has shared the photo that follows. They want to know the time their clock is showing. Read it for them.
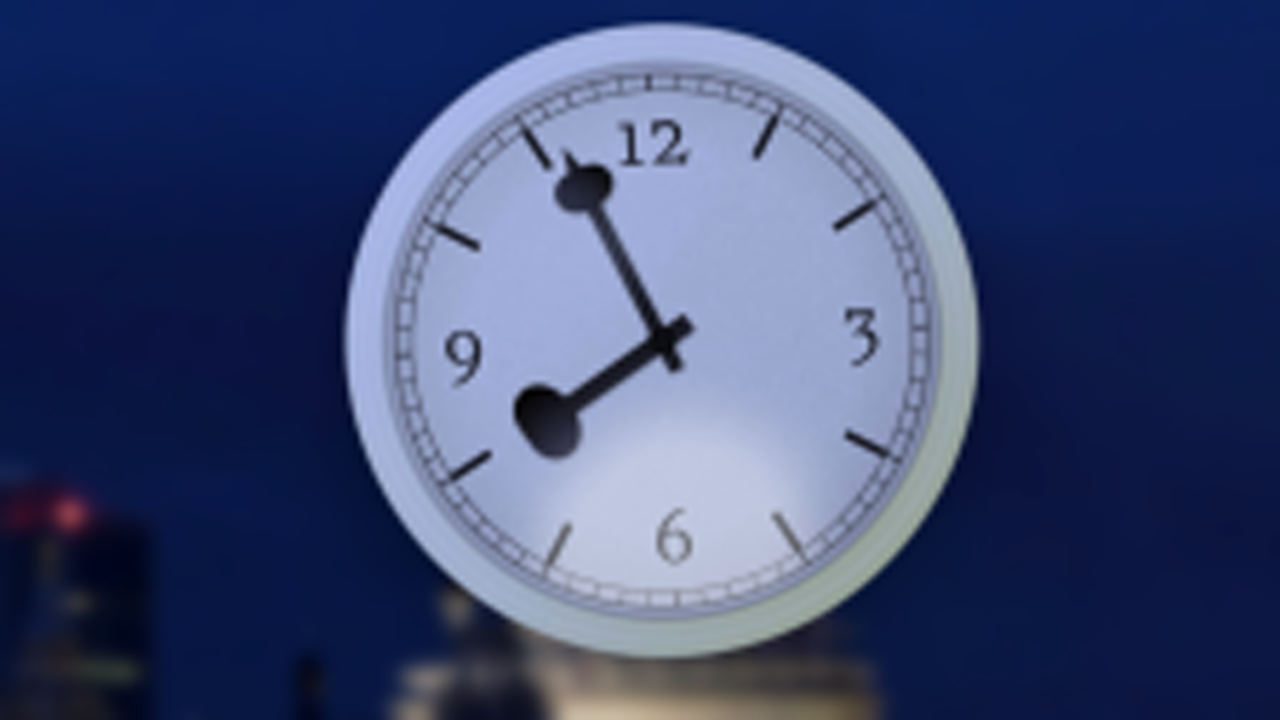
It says 7:56
